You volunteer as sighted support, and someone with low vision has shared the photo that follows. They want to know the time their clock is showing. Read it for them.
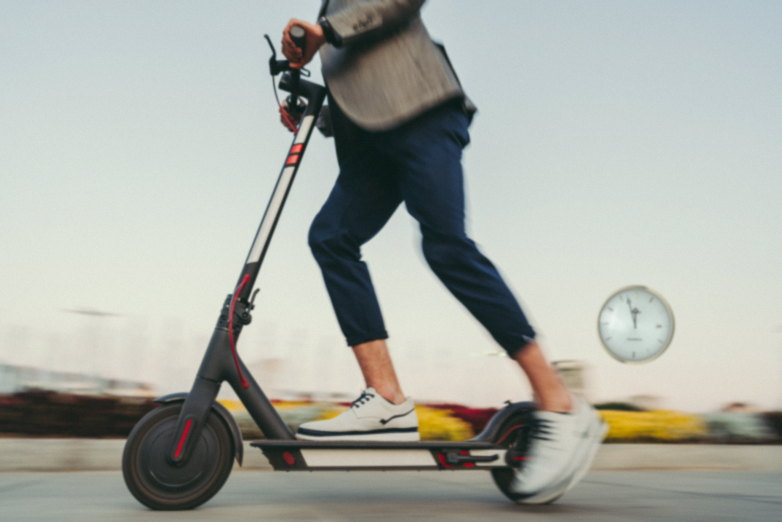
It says 11:57
